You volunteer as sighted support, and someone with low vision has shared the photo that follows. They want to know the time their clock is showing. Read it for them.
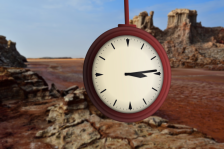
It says 3:14
